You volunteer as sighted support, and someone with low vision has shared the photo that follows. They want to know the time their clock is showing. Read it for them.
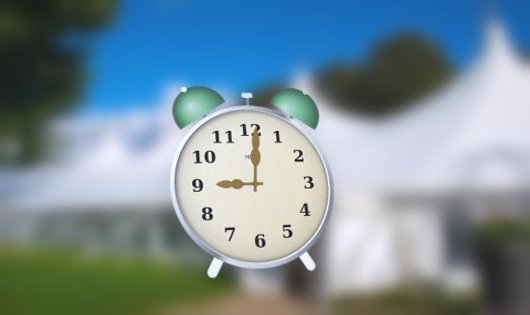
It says 9:01
